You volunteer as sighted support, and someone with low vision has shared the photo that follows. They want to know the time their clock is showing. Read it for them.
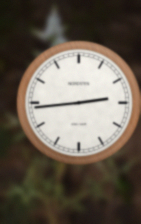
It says 2:44
